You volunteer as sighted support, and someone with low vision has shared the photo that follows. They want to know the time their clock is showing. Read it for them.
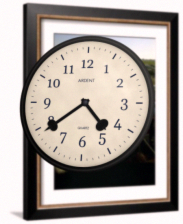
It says 4:39
